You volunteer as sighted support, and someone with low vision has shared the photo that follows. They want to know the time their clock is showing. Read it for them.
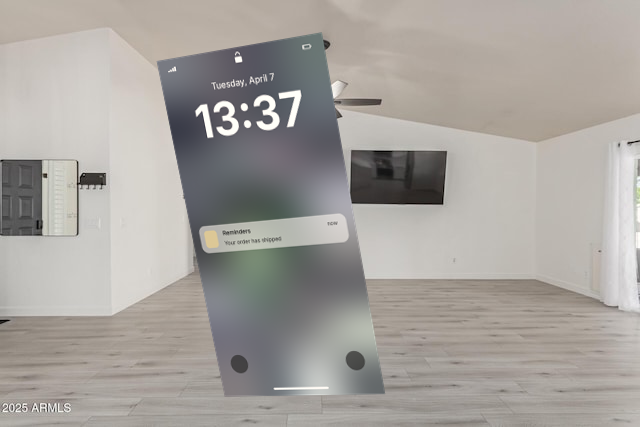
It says 13:37
